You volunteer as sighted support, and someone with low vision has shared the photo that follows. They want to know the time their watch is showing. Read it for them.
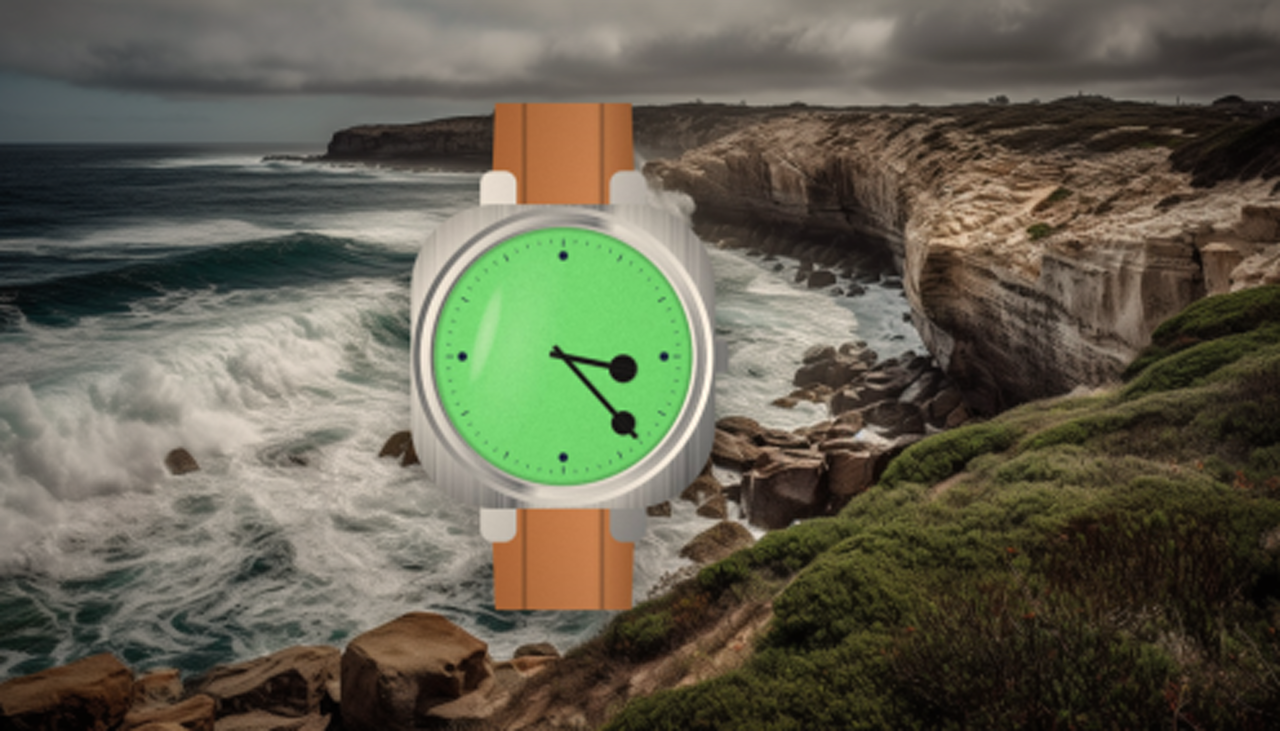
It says 3:23
